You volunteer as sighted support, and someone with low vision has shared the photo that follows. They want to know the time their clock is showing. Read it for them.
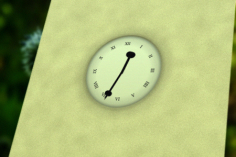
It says 12:34
